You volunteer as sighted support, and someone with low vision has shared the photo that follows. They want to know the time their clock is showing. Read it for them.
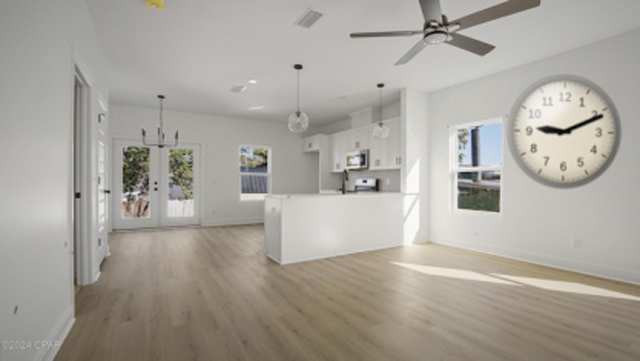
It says 9:11
